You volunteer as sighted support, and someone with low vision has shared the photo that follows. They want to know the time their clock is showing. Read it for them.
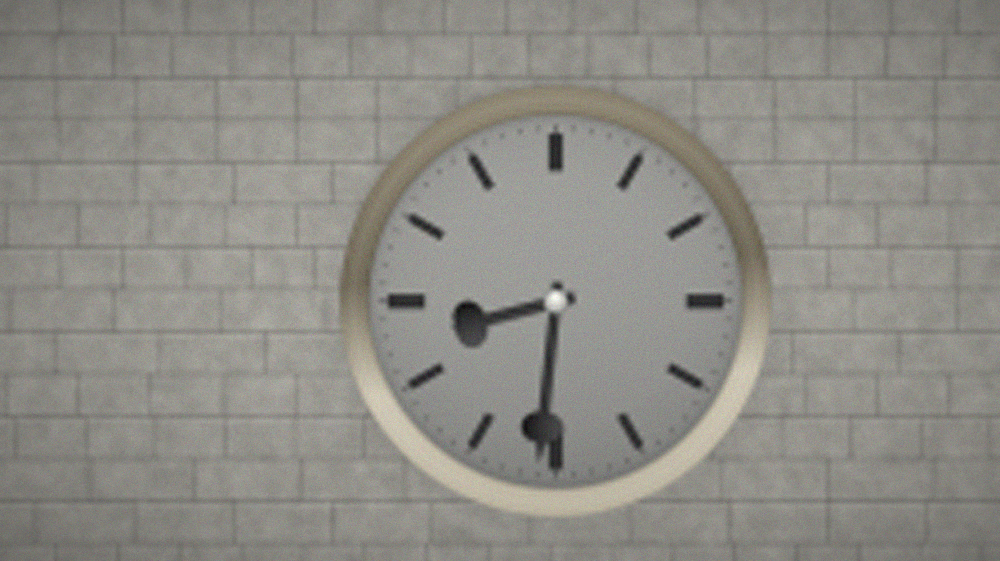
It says 8:31
